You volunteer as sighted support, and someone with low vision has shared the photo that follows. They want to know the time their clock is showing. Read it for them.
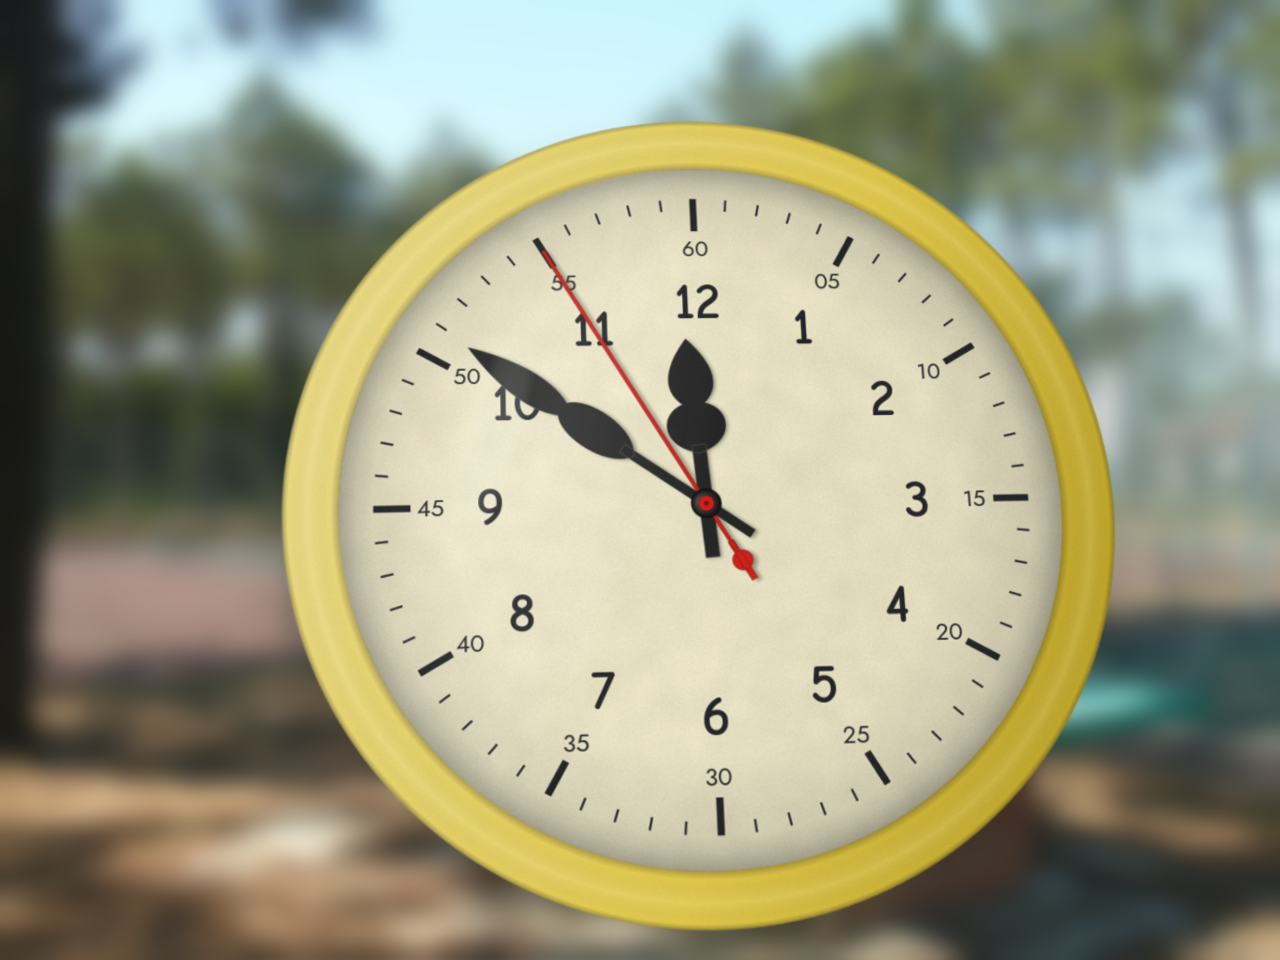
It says 11:50:55
